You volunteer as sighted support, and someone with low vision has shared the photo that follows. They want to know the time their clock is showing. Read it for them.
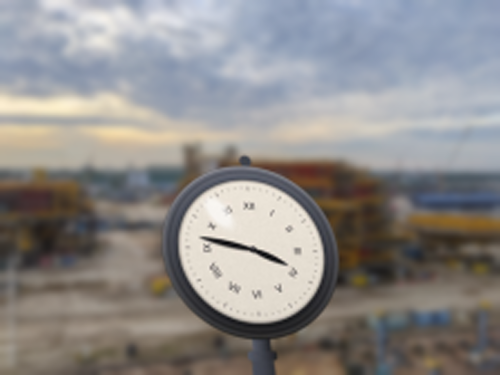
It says 3:47
